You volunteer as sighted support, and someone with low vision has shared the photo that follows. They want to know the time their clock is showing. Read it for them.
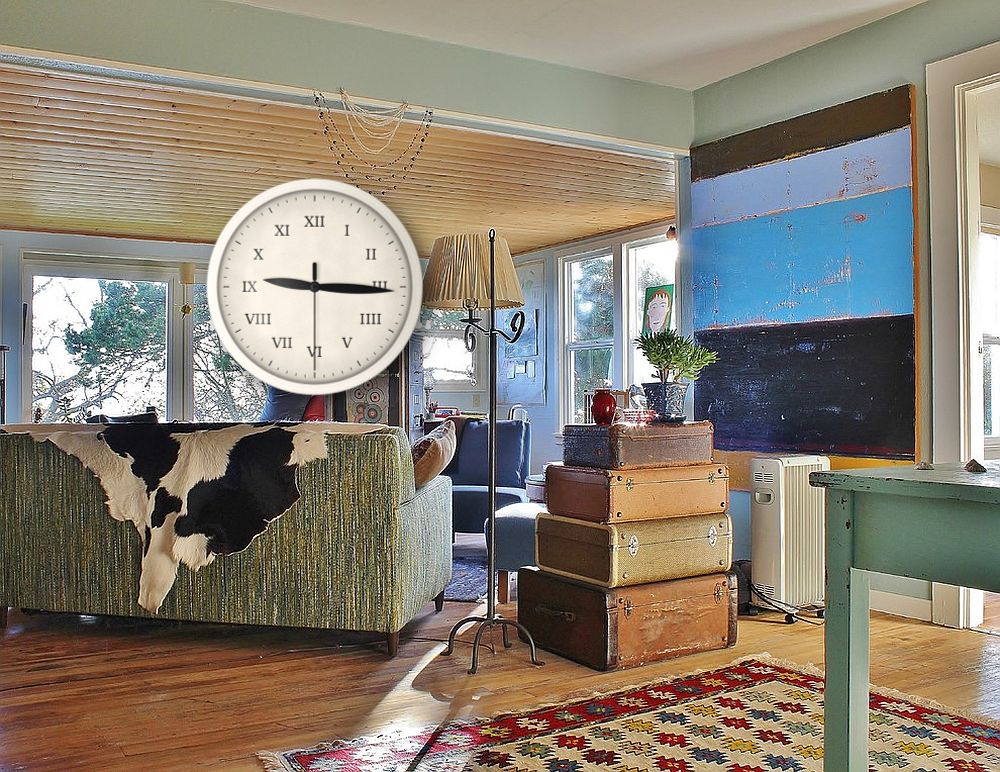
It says 9:15:30
